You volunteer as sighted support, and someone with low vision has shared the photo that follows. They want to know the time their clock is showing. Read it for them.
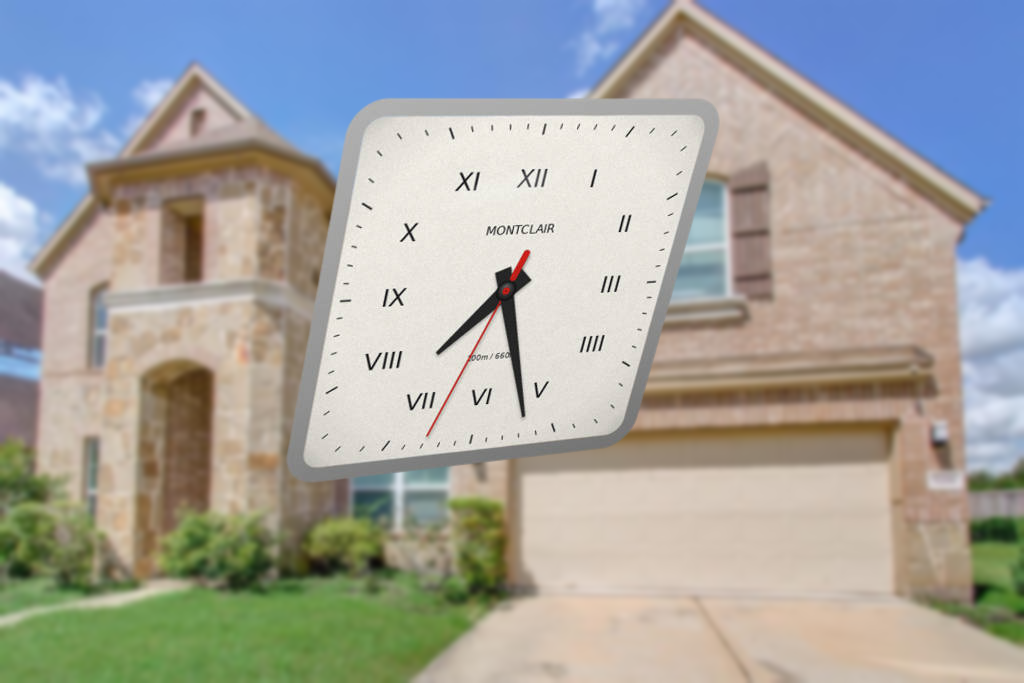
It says 7:26:33
